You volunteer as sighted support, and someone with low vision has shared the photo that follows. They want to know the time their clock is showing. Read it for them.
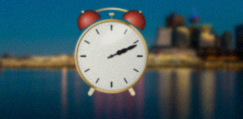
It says 2:11
